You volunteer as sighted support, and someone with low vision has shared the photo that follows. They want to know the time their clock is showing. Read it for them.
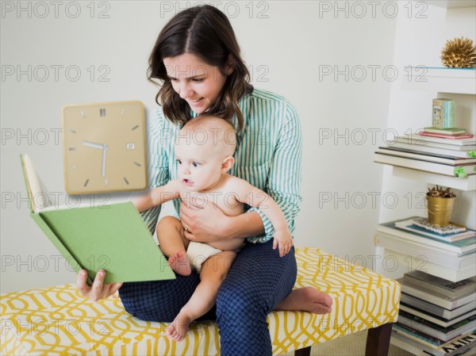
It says 9:31
